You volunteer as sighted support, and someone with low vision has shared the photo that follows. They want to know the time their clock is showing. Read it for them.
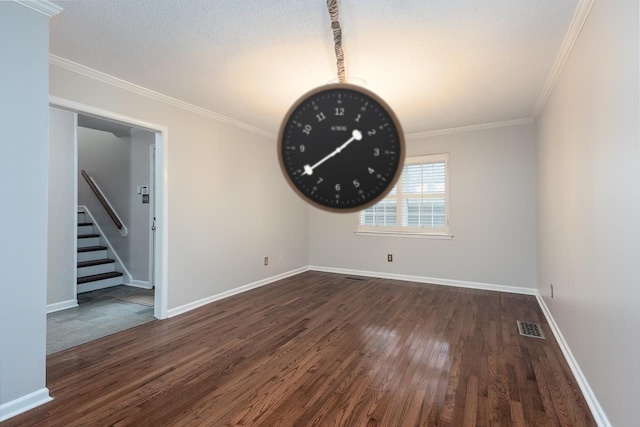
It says 1:39
